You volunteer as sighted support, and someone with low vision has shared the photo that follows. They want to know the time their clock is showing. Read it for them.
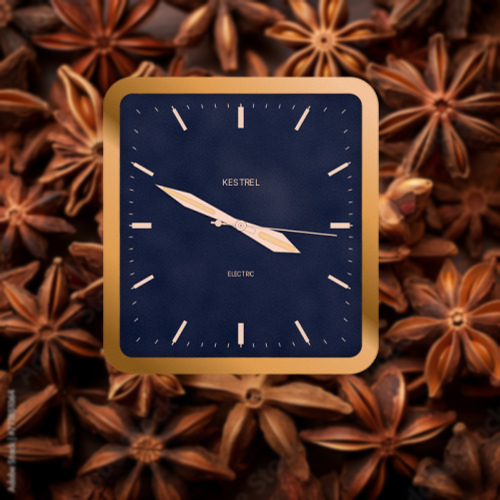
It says 3:49:16
